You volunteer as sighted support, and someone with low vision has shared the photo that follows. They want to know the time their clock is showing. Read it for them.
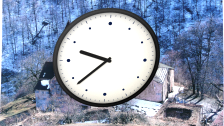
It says 9:38
